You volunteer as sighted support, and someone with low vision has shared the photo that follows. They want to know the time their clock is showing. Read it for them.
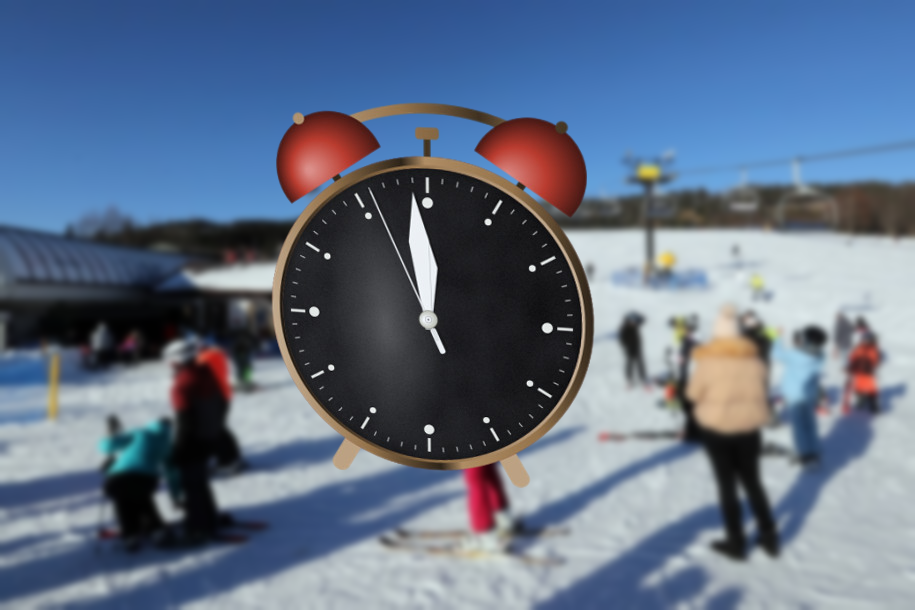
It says 11:58:56
